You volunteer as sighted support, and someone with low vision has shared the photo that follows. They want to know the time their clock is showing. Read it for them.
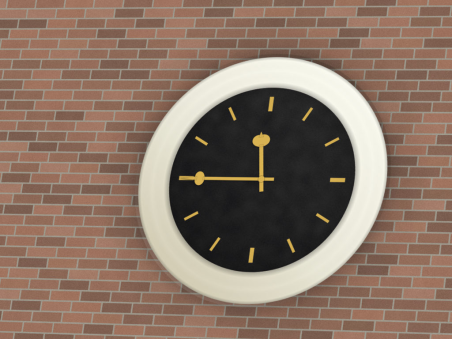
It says 11:45
